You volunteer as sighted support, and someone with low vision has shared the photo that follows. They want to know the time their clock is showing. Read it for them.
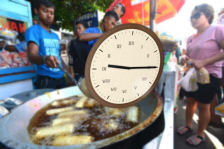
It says 9:15
